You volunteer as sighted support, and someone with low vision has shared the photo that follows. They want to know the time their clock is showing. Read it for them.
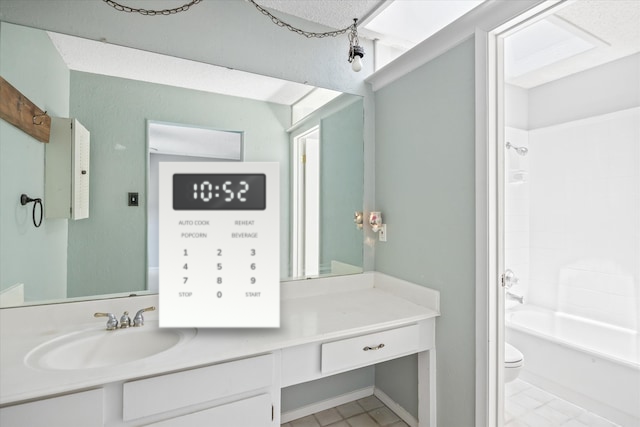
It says 10:52
